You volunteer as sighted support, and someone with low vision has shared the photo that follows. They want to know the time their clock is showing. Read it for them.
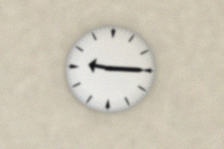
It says 9:15
